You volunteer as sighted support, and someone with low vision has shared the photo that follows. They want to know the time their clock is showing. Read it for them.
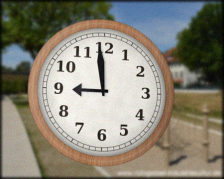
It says 8:59
